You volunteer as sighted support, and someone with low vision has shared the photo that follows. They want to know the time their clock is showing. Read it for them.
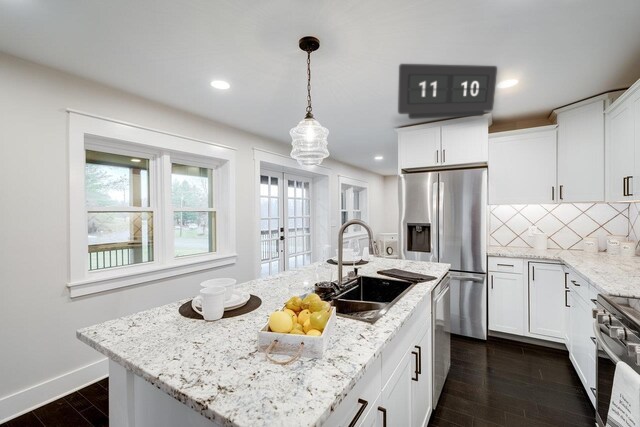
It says 11:10
